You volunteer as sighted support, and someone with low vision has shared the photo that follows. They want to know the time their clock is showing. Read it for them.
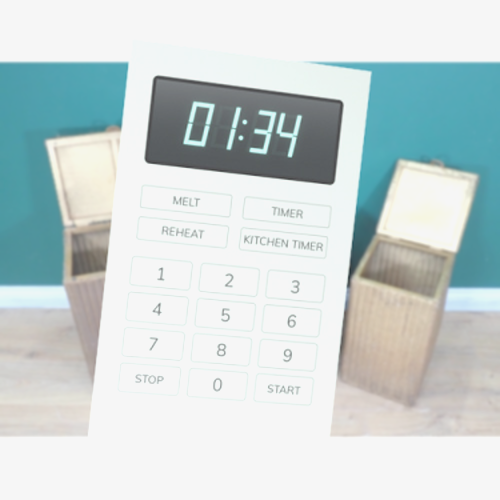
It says 1:34
